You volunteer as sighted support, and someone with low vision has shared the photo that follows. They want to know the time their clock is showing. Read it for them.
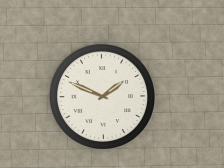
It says 1:49
